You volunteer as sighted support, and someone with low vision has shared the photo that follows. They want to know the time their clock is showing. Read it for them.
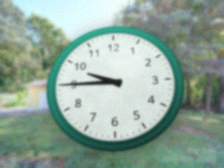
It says 9:45
